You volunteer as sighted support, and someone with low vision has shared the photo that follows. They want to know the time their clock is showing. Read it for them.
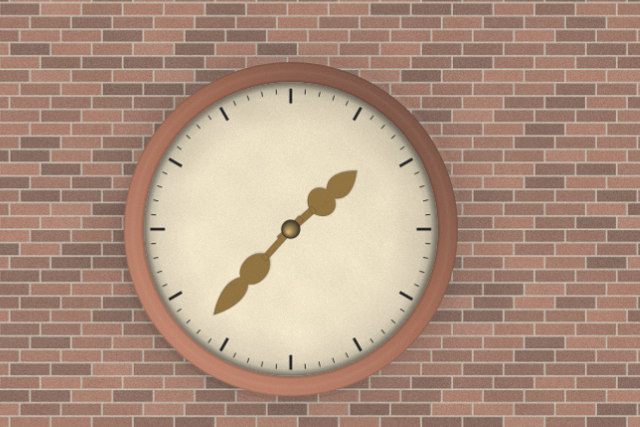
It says 1:37
